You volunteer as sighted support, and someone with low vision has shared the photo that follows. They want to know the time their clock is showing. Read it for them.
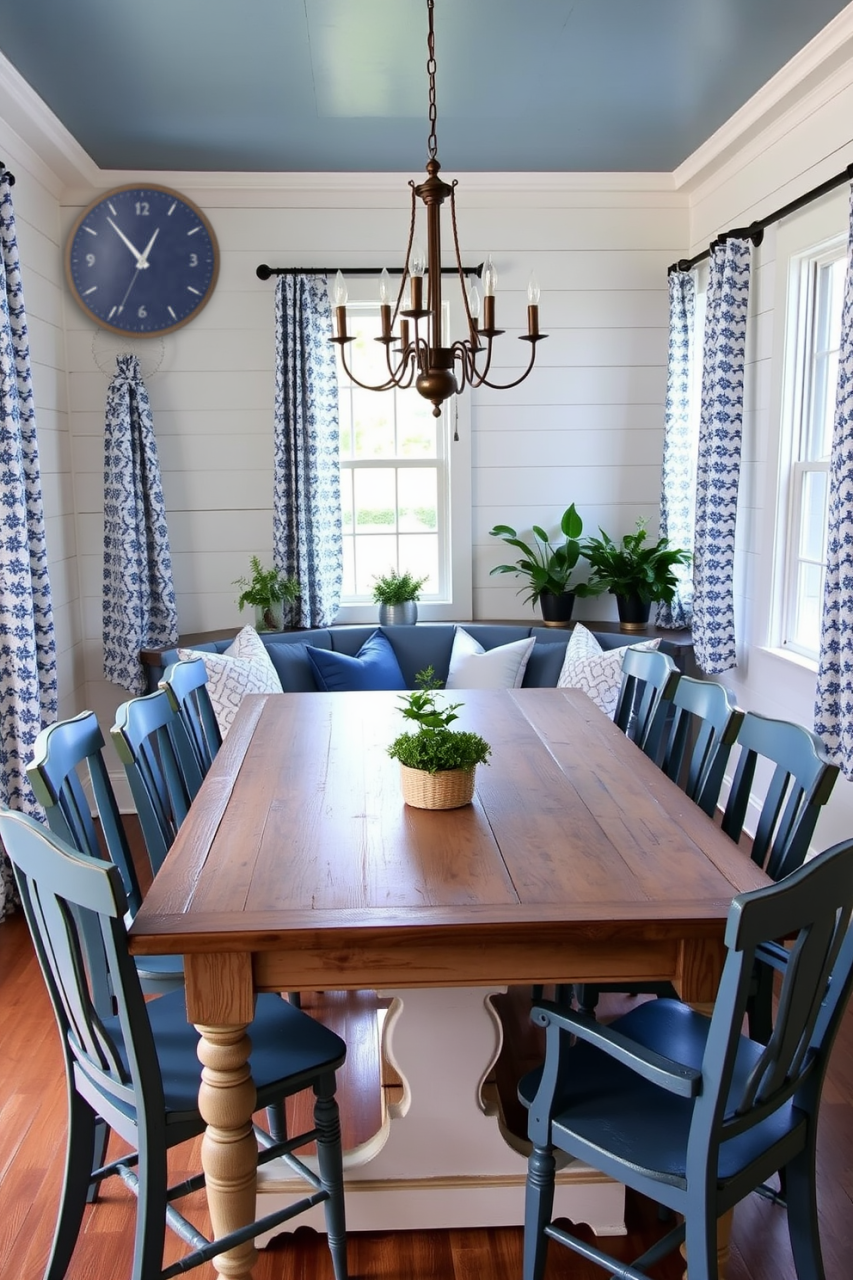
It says 12:53:34
